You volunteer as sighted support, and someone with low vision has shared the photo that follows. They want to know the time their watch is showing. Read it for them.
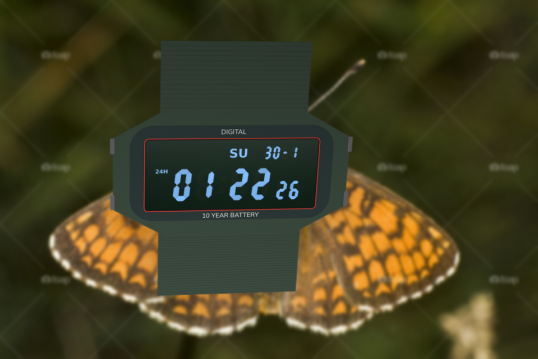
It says 1:22:26
